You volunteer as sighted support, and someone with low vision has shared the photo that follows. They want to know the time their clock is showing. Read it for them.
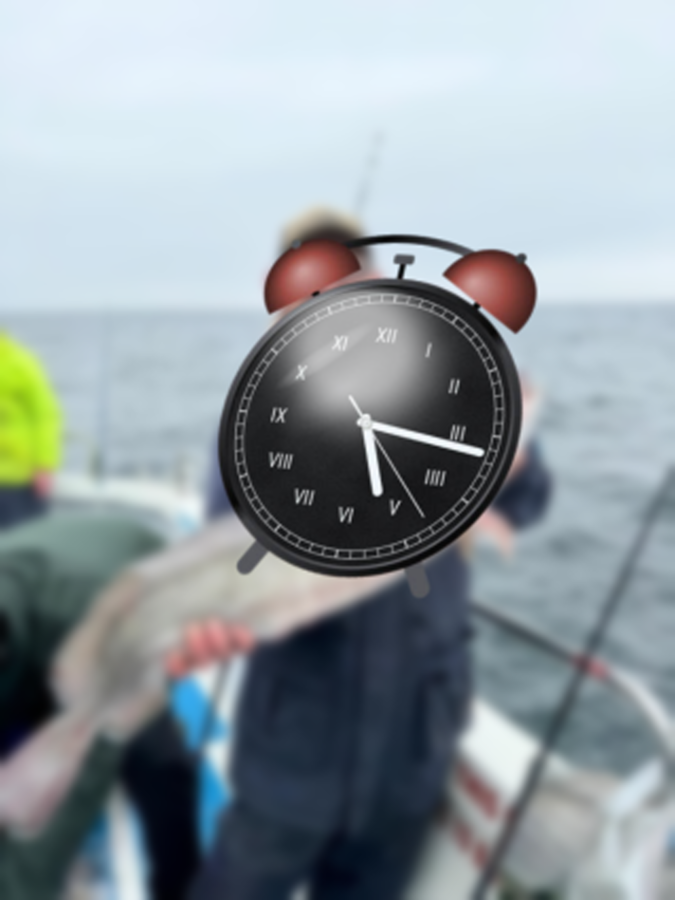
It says 5:16:23
